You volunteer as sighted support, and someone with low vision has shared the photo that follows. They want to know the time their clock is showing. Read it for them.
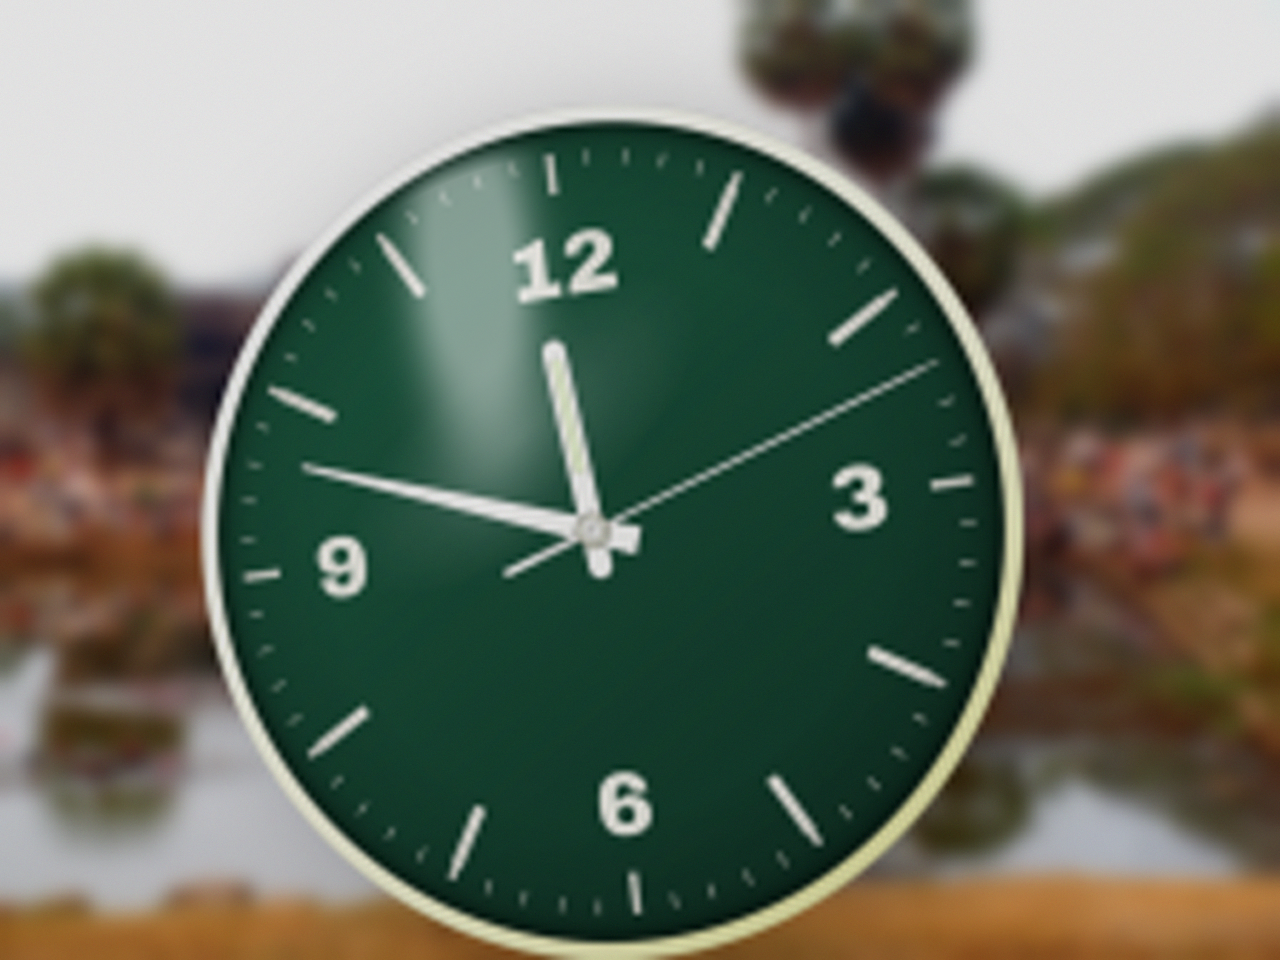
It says 11:48:12
